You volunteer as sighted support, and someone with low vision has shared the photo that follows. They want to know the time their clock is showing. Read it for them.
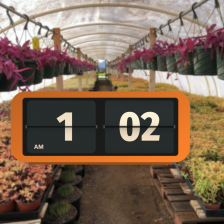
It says 1:02
